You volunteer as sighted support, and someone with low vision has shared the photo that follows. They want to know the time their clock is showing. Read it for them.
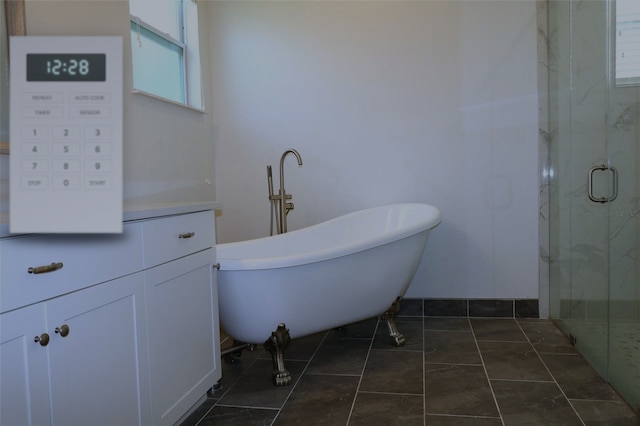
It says 12:28
